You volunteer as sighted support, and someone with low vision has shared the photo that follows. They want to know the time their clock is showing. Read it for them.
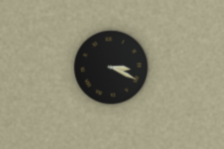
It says 3:20
